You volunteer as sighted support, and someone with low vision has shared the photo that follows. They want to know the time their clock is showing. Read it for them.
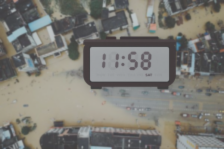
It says 11:58
